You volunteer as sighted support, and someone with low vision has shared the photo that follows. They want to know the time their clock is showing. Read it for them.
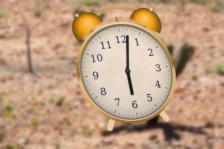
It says 6:02
